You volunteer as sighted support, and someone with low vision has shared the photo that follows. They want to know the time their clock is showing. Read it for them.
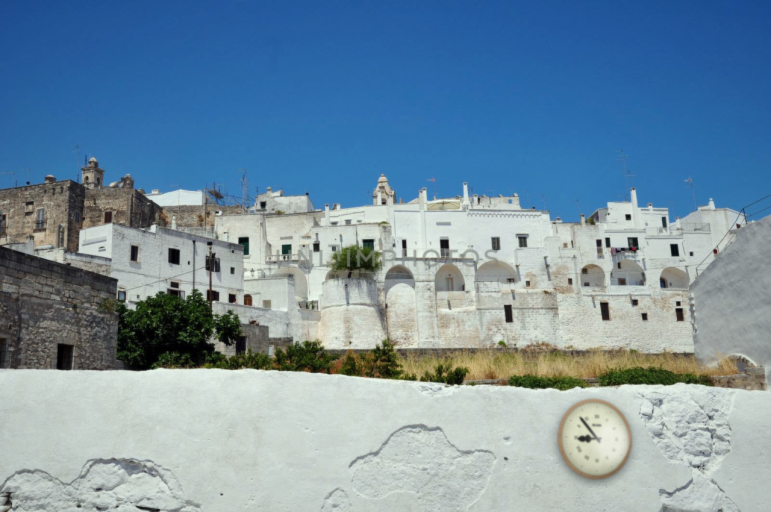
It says 8:53
